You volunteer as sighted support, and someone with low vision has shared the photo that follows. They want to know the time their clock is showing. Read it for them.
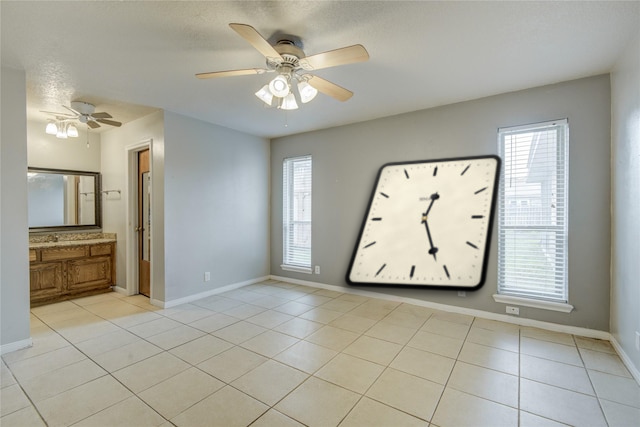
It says 12:26
